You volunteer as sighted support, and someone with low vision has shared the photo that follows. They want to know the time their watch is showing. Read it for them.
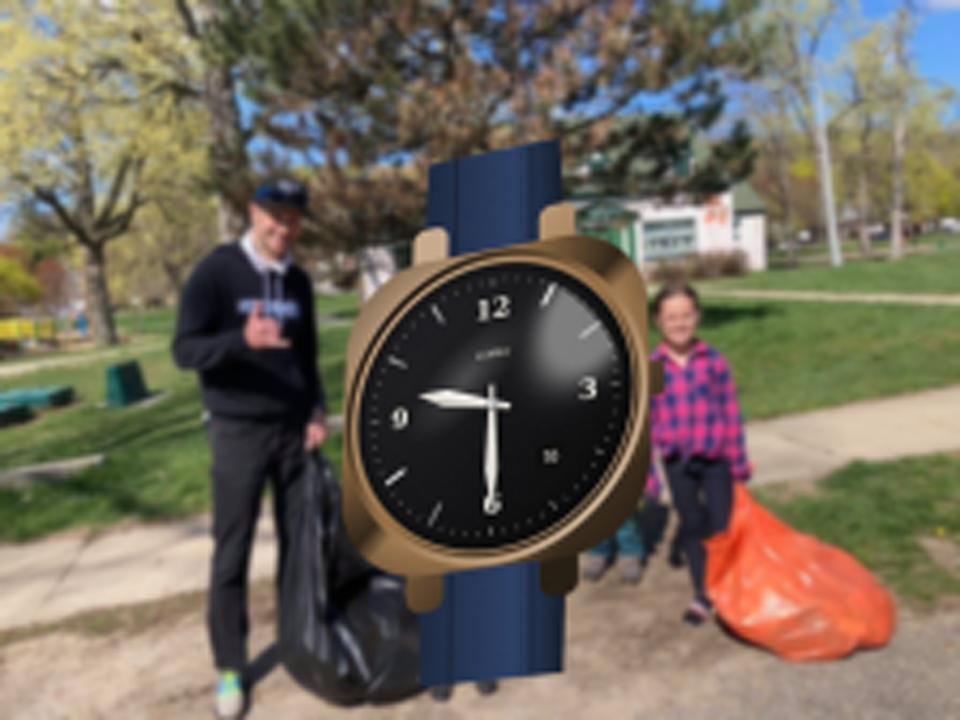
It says 9:30
